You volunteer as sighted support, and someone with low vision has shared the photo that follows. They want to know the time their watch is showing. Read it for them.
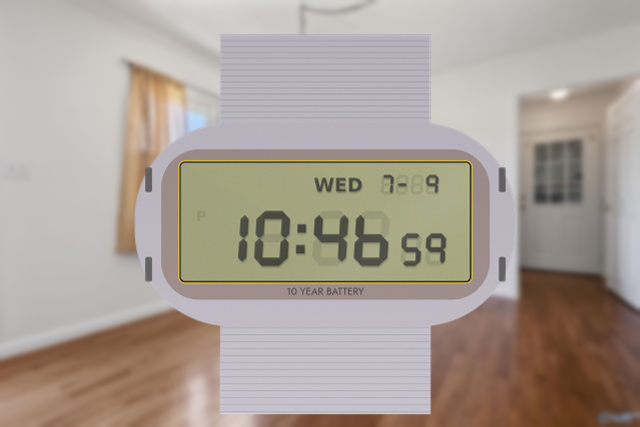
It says 10:46:59
